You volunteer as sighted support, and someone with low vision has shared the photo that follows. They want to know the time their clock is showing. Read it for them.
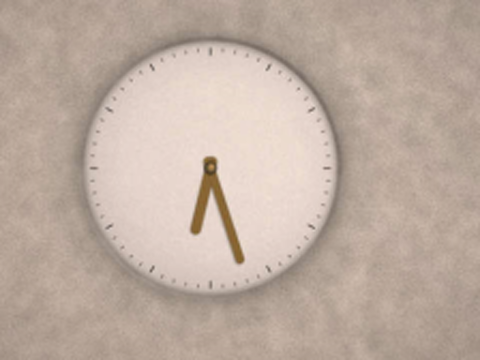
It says 6:27
